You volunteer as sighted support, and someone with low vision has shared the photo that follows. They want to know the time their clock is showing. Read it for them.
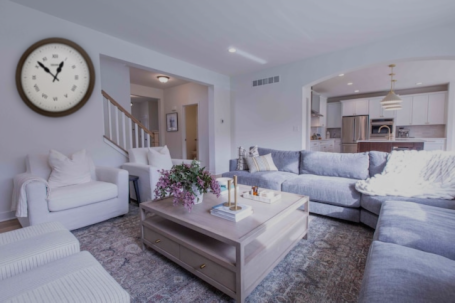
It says 12:52
